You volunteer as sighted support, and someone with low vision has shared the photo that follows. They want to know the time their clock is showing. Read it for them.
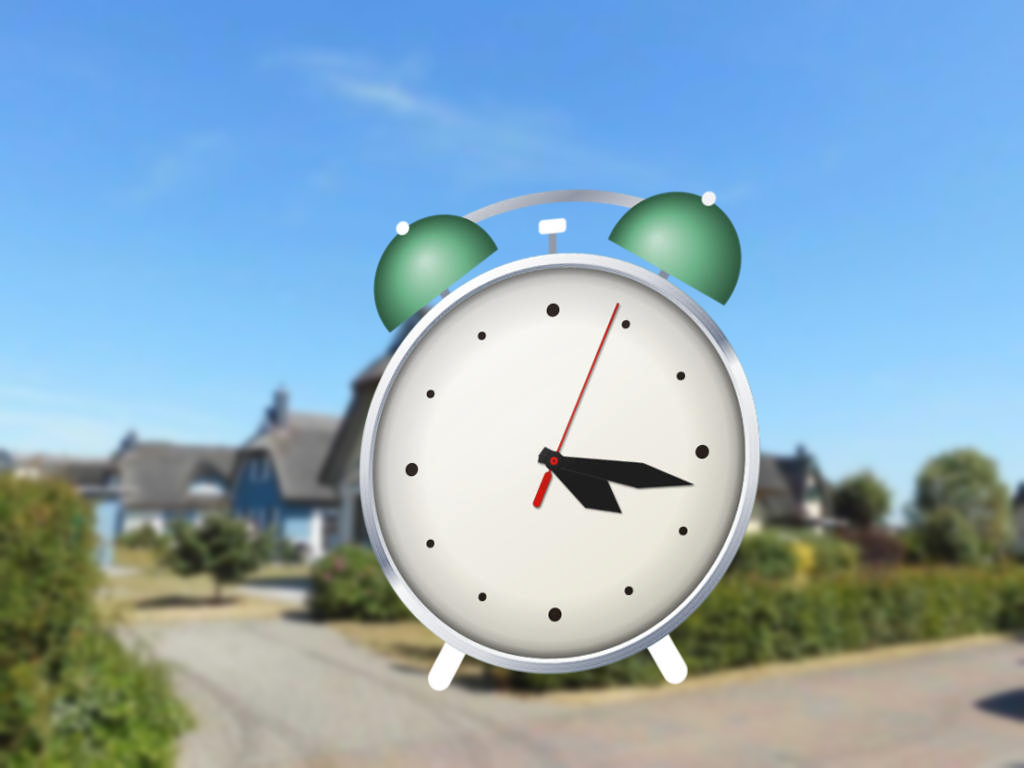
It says 4:17:04
